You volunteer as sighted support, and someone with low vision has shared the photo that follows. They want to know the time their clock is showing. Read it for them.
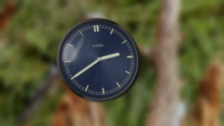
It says 2:40
